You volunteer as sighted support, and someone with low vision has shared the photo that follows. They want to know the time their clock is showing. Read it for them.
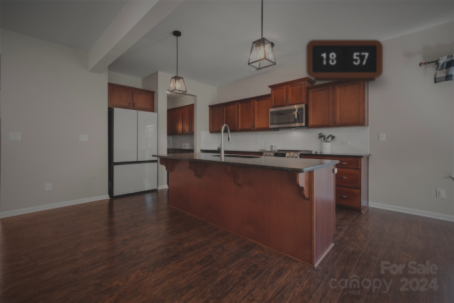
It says 18:57
